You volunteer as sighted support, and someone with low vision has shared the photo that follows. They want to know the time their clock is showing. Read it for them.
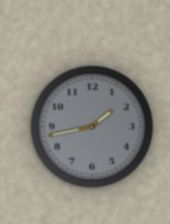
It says 1:43
